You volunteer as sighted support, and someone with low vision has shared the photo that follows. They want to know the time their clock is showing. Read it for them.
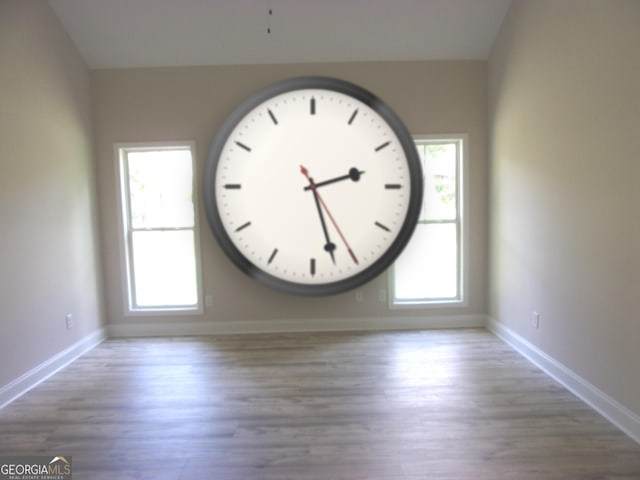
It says 2:27:25
